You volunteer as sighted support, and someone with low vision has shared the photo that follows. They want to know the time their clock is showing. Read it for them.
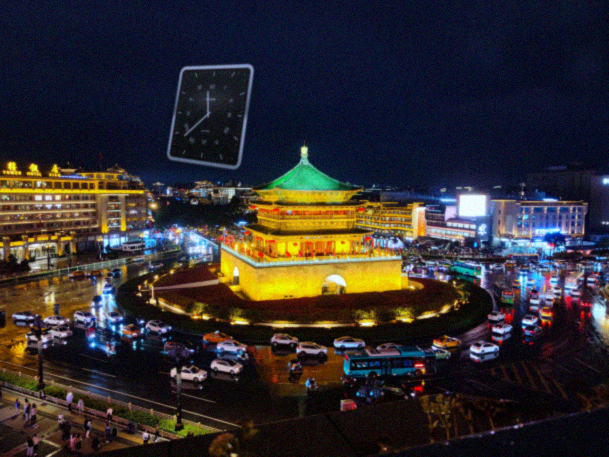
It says 11:38
